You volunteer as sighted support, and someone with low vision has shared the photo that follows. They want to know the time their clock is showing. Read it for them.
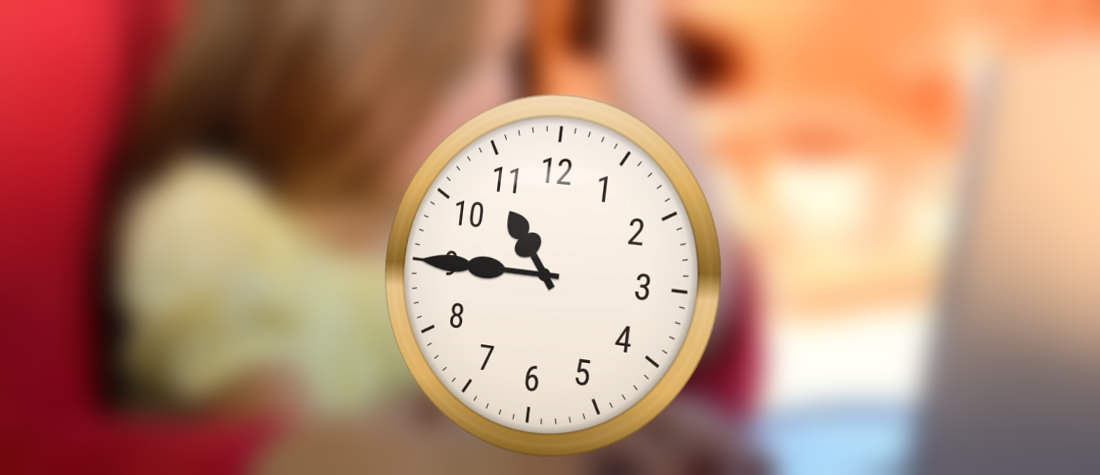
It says 10:45
